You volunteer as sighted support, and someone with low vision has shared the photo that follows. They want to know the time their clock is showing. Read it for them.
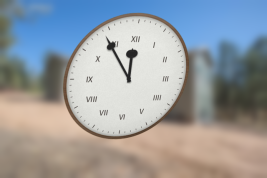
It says 11:54
